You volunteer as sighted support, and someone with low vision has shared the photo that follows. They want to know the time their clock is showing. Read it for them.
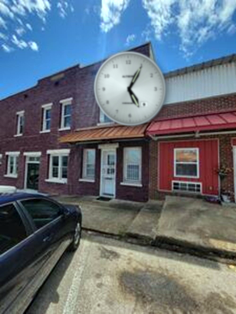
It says 5:05
